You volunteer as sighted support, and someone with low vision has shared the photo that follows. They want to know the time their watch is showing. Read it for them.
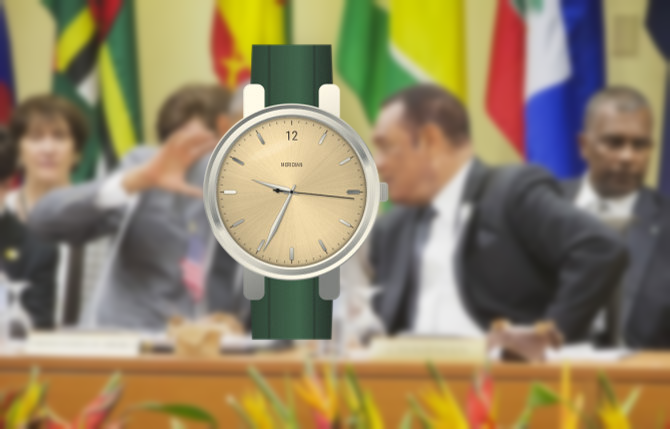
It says 9:34:16
